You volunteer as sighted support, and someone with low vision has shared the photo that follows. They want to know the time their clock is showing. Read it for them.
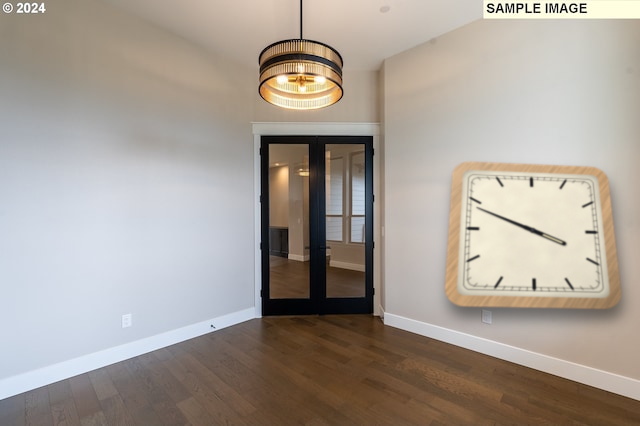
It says 3:49
